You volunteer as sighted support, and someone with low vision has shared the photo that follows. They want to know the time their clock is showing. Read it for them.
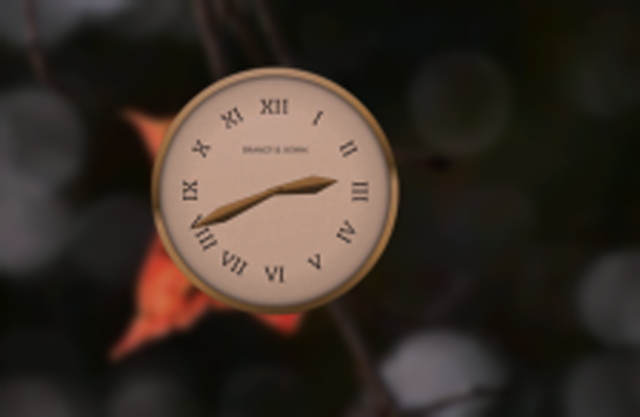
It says 2:41
